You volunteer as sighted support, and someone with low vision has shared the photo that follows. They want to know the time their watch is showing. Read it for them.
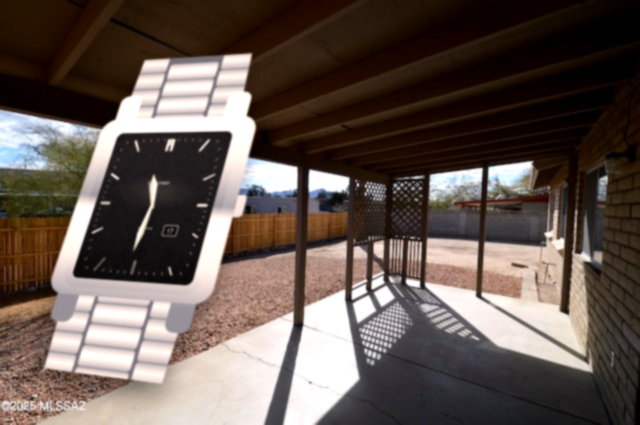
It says 11:31
